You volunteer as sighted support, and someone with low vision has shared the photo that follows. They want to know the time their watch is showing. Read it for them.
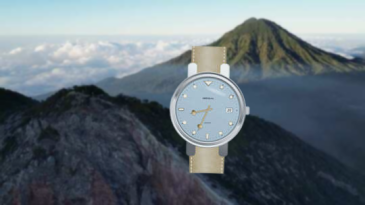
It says 8:34
